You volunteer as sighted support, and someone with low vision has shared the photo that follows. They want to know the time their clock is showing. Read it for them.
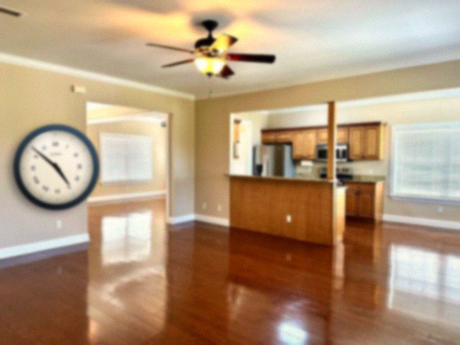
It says 4:52
